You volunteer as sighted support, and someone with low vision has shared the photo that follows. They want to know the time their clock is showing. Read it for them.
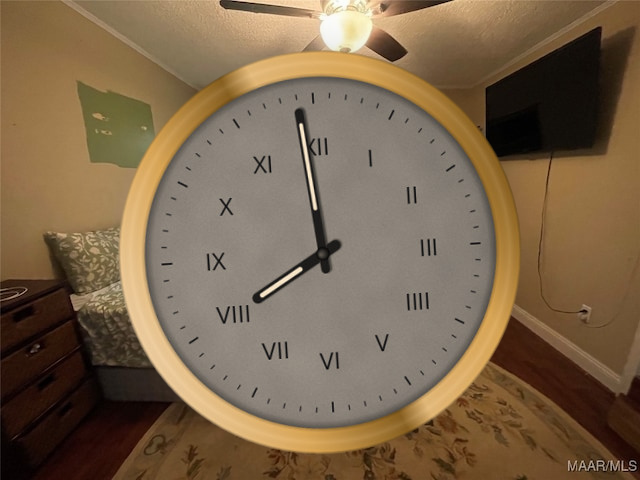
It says 7:59
